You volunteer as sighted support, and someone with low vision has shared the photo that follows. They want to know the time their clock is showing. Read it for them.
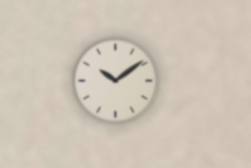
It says 10:09
